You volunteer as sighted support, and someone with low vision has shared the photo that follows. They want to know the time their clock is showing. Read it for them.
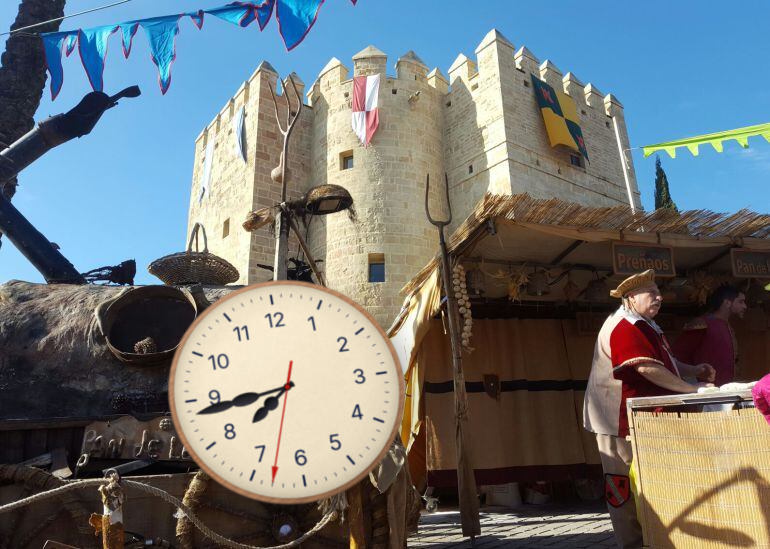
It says 7:43:33
